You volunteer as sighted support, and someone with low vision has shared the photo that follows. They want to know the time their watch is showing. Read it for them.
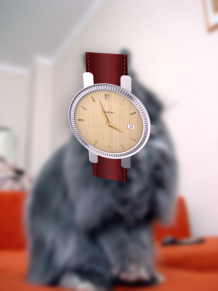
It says 3:57
